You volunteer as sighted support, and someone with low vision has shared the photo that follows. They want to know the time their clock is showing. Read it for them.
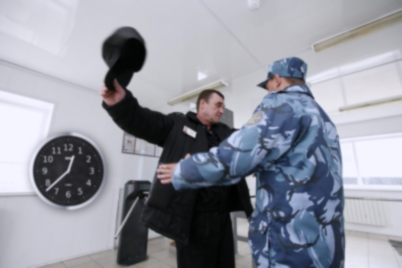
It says 12:38
